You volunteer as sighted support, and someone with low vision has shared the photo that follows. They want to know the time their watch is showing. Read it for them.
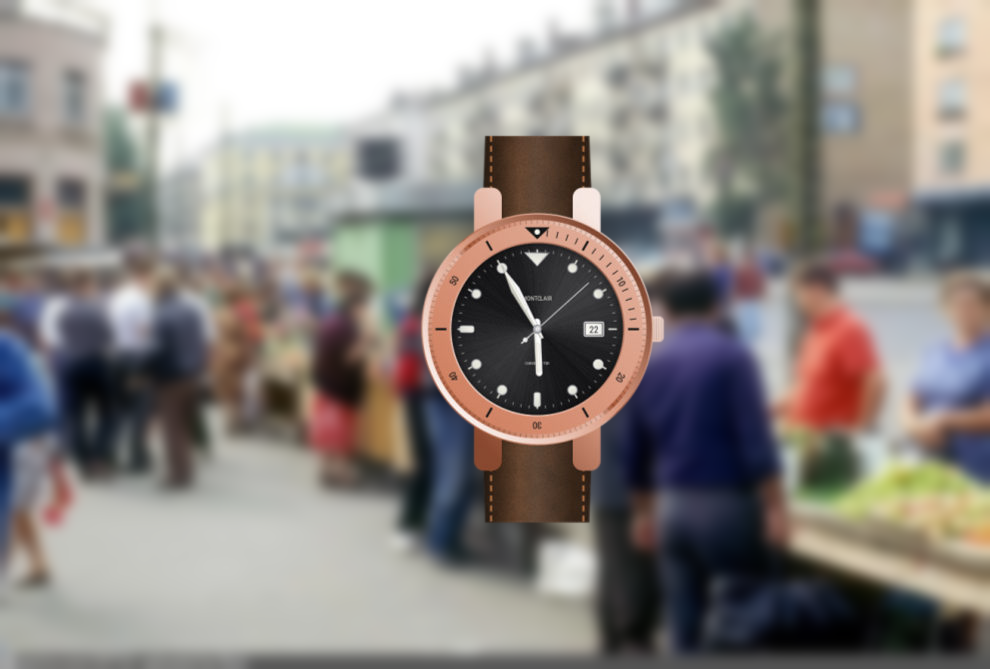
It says 5:55:08
